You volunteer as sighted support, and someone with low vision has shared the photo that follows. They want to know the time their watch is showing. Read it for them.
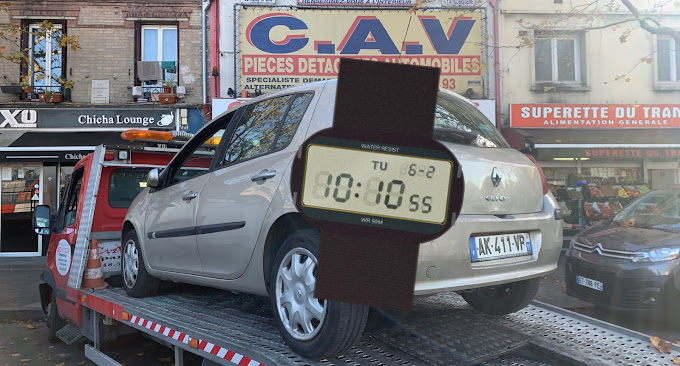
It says 10:10:55
